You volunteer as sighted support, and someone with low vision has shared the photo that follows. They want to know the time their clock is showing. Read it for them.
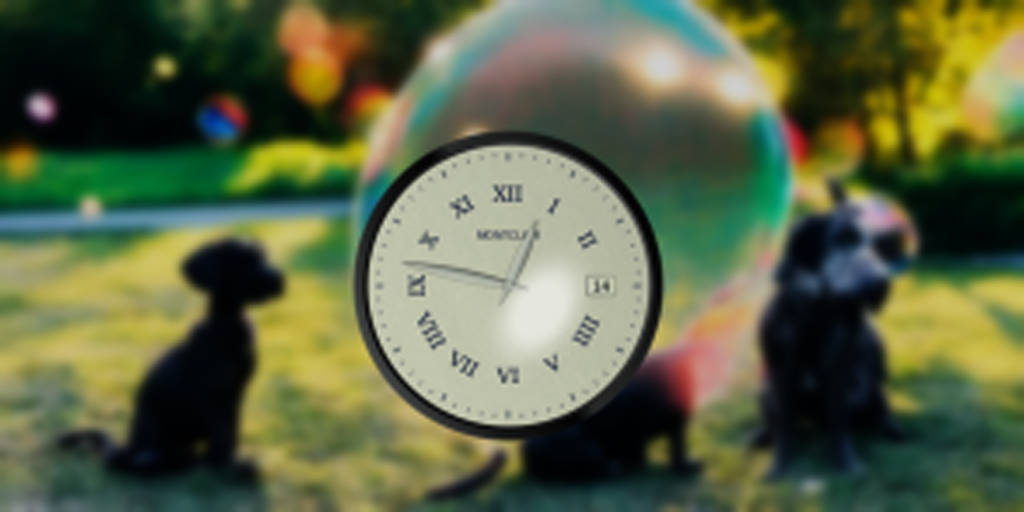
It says 12:47
